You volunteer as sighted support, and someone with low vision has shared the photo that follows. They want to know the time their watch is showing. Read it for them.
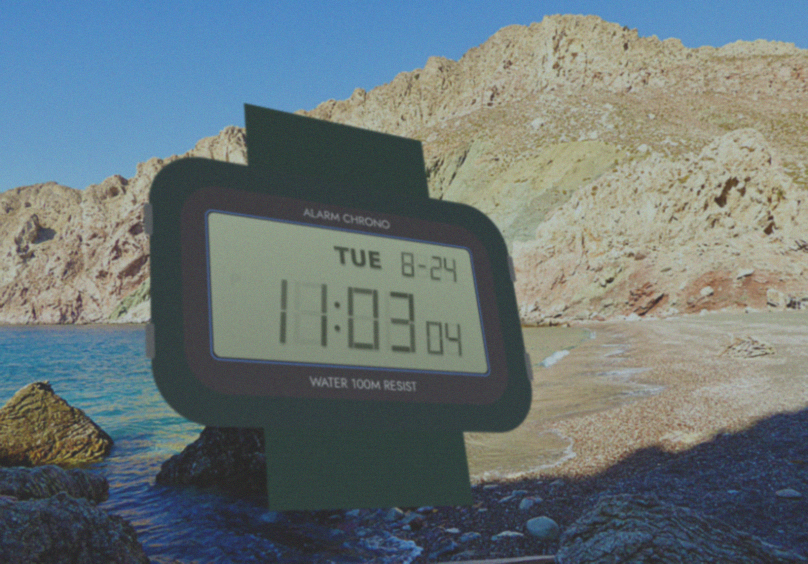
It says 11:03:04
